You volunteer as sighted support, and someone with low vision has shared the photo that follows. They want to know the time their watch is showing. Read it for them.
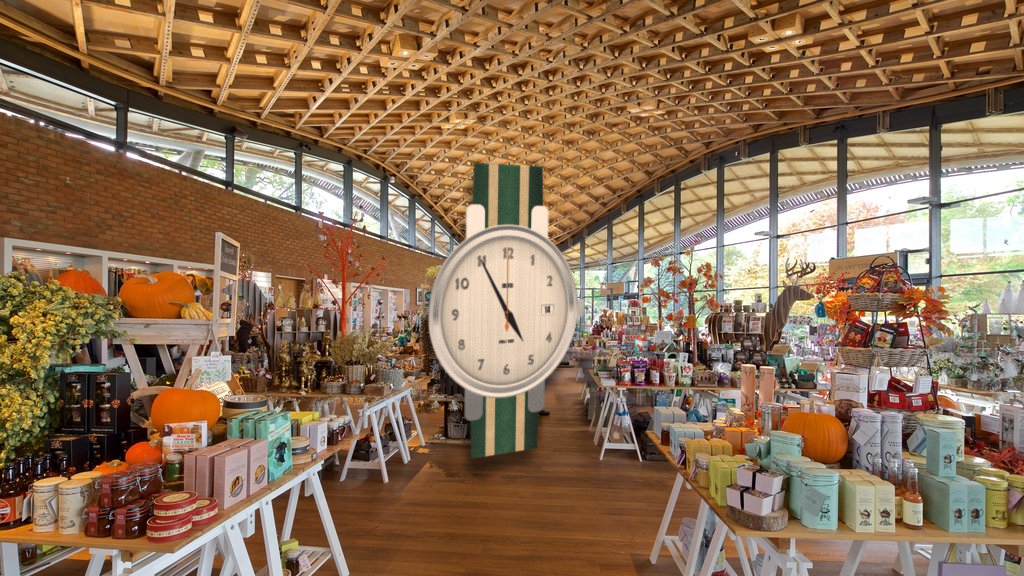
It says 4:55:00
